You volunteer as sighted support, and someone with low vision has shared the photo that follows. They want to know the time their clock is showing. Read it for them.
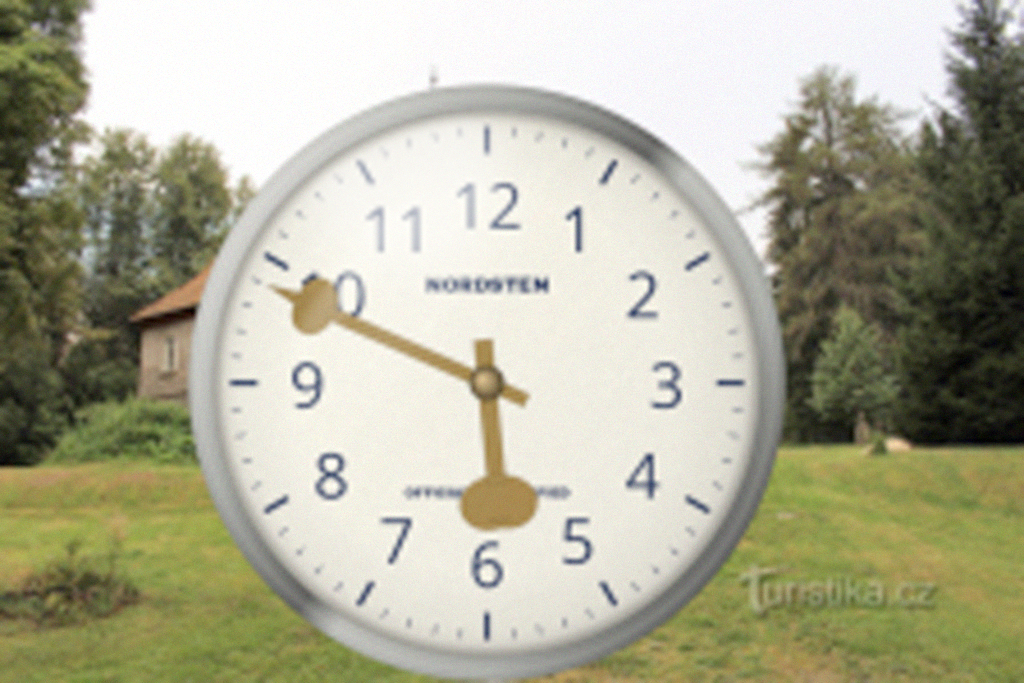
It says 5:49
